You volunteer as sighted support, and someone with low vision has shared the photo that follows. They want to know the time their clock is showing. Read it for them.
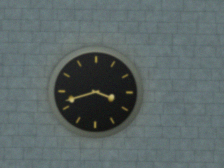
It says 3:42
